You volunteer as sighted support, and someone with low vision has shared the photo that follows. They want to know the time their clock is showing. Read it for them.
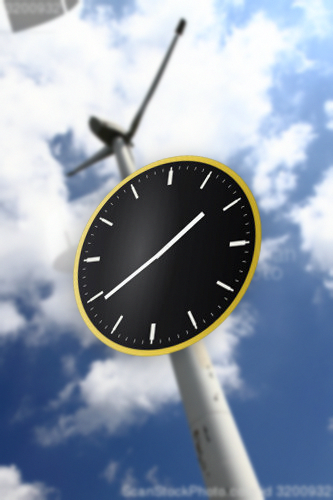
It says 1:39
